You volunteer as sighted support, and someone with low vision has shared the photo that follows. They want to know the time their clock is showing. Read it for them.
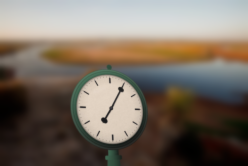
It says 7:05
